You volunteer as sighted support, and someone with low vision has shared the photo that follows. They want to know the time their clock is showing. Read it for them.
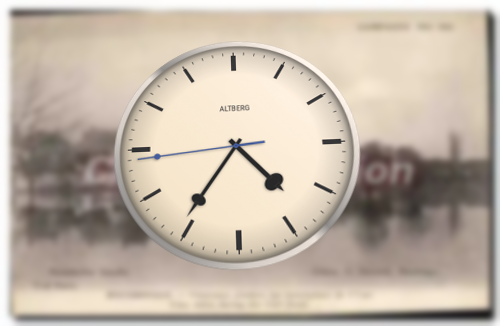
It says 4:35:44
